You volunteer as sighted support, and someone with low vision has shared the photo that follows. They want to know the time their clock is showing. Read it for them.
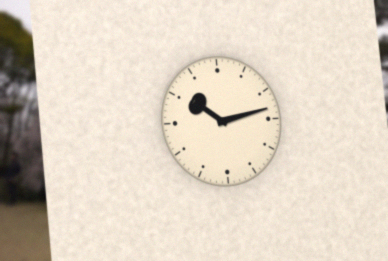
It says 10:13
